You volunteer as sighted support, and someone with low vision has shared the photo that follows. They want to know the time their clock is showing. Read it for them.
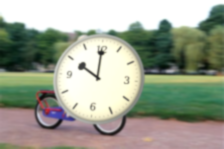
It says 10:00
